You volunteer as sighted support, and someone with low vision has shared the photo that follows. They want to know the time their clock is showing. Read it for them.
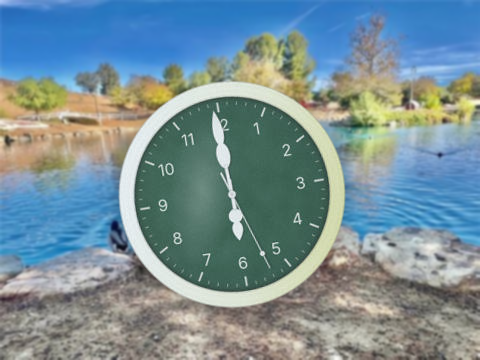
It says 5:59:27
